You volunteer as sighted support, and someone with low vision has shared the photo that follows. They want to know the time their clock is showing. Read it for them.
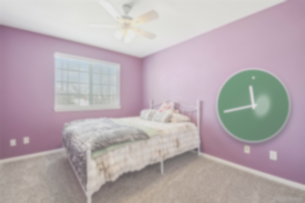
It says 11:43
